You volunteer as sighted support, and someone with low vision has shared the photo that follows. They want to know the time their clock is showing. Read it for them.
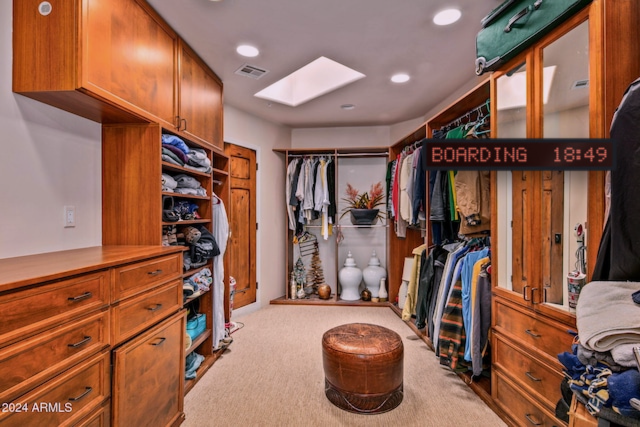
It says 18:49
